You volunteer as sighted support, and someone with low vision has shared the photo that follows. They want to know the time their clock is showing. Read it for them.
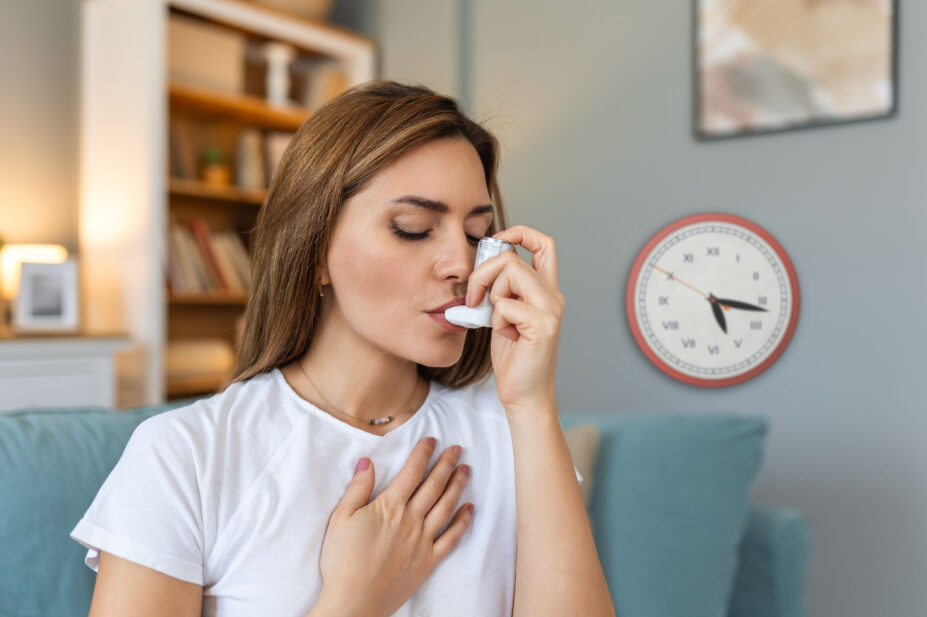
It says 5:16:50
